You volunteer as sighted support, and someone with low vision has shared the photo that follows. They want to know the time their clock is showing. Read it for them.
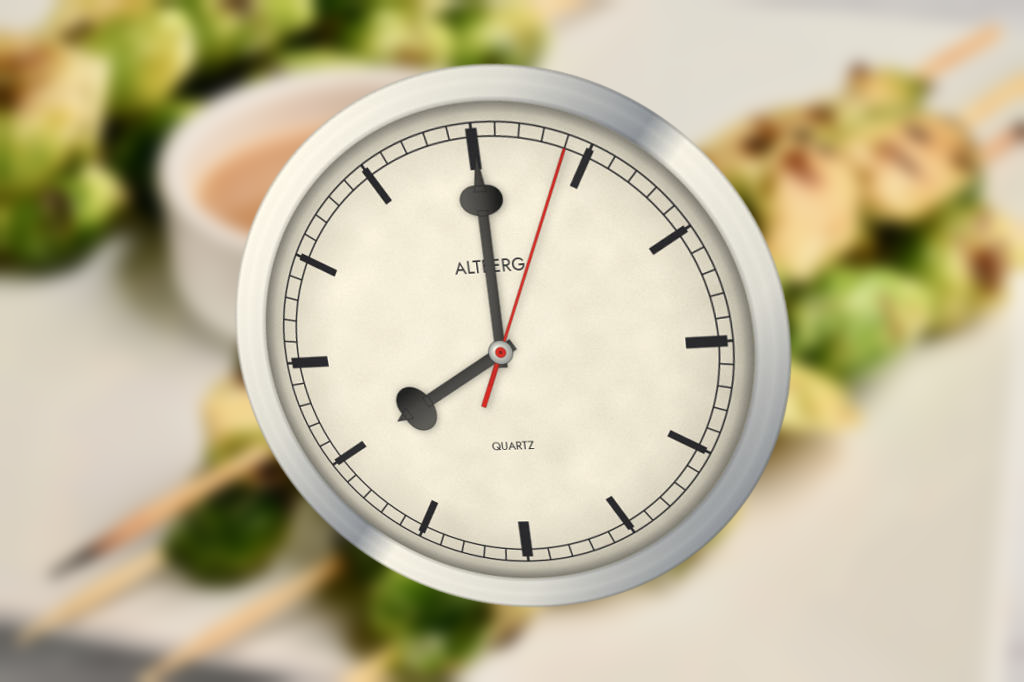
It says 8:00:04
